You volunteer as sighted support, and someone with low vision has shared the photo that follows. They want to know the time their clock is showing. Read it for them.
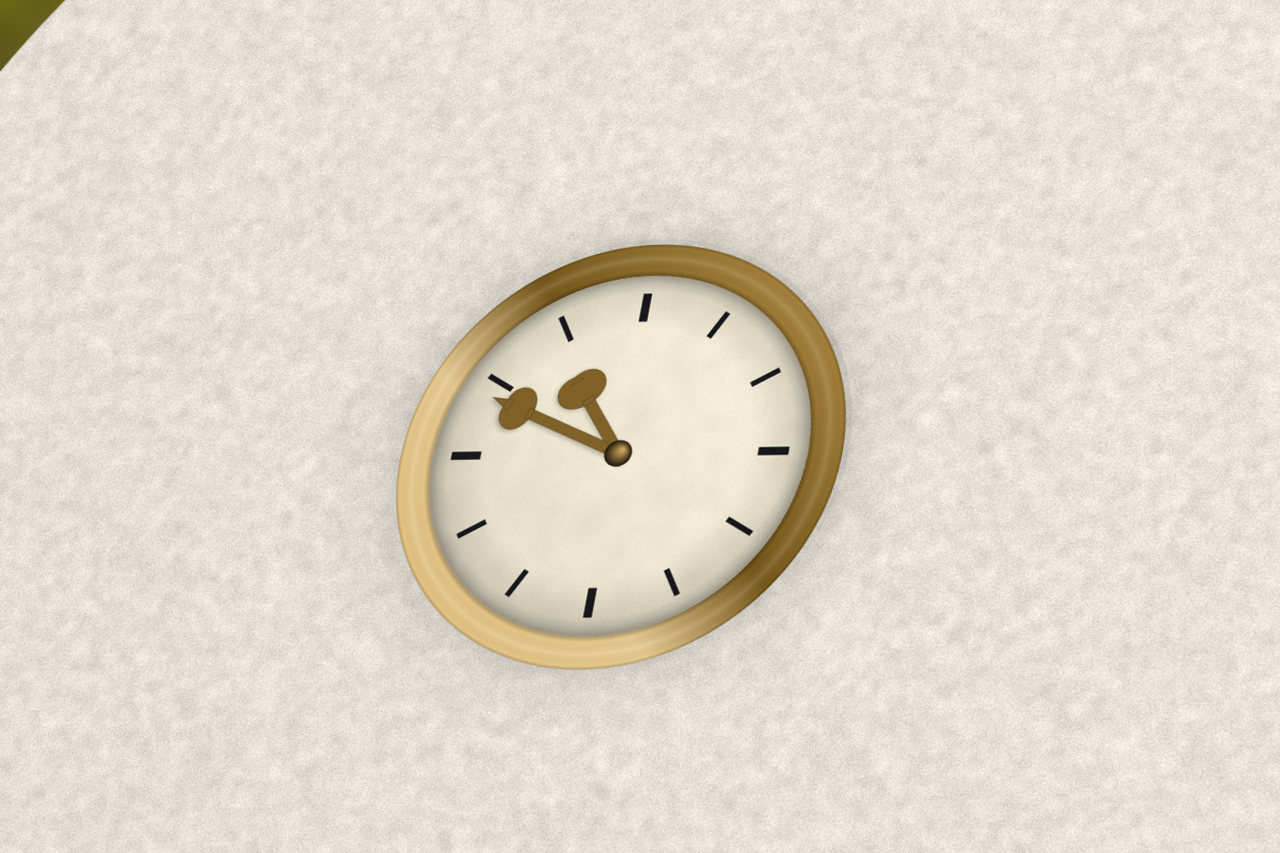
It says 10:49
